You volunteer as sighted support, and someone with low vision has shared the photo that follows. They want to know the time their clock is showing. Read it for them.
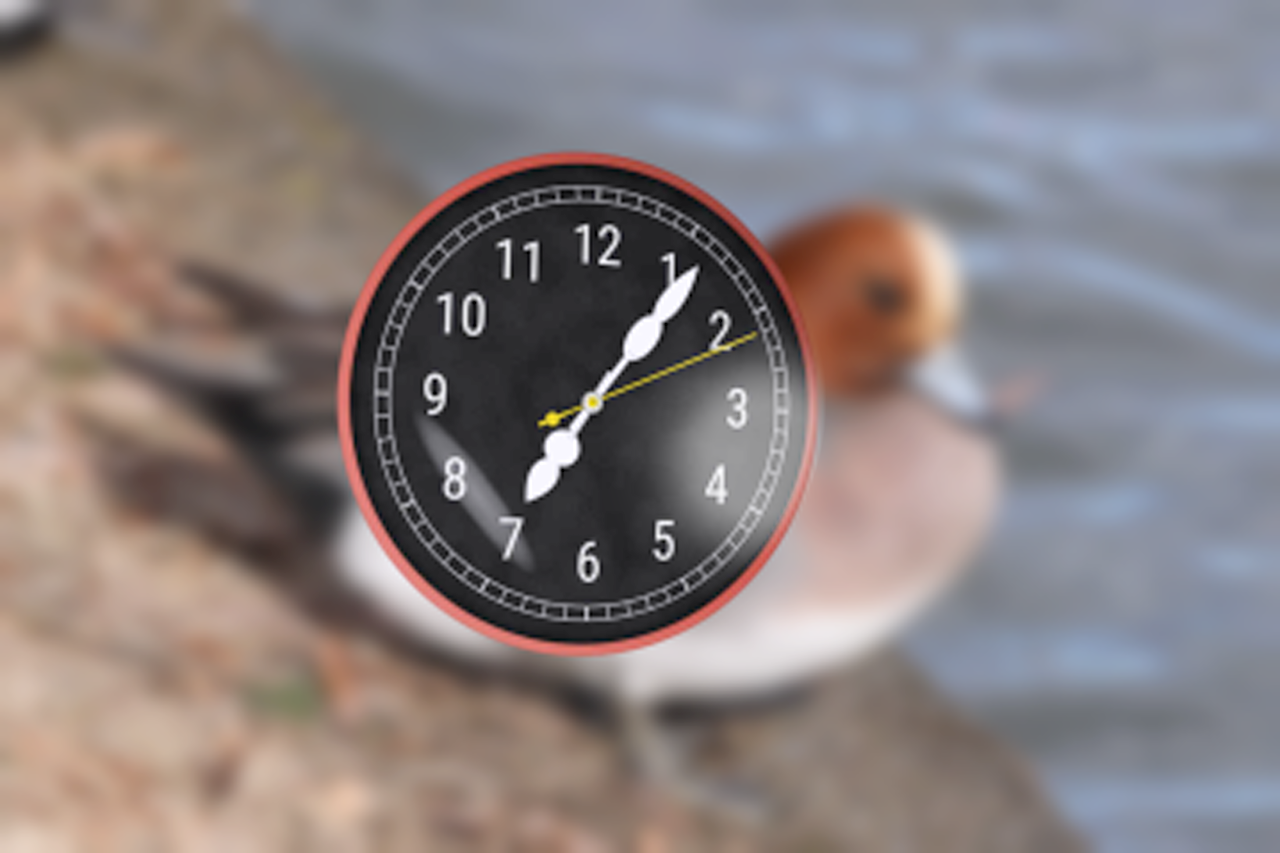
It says 7:06:11
